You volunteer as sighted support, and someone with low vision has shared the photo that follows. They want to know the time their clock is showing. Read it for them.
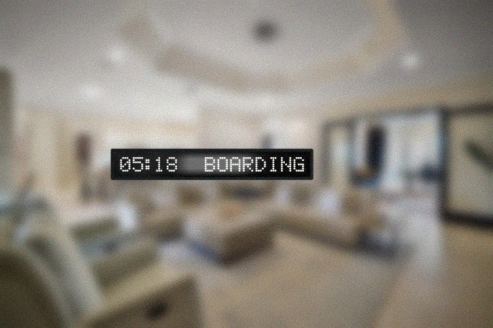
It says 5:18
